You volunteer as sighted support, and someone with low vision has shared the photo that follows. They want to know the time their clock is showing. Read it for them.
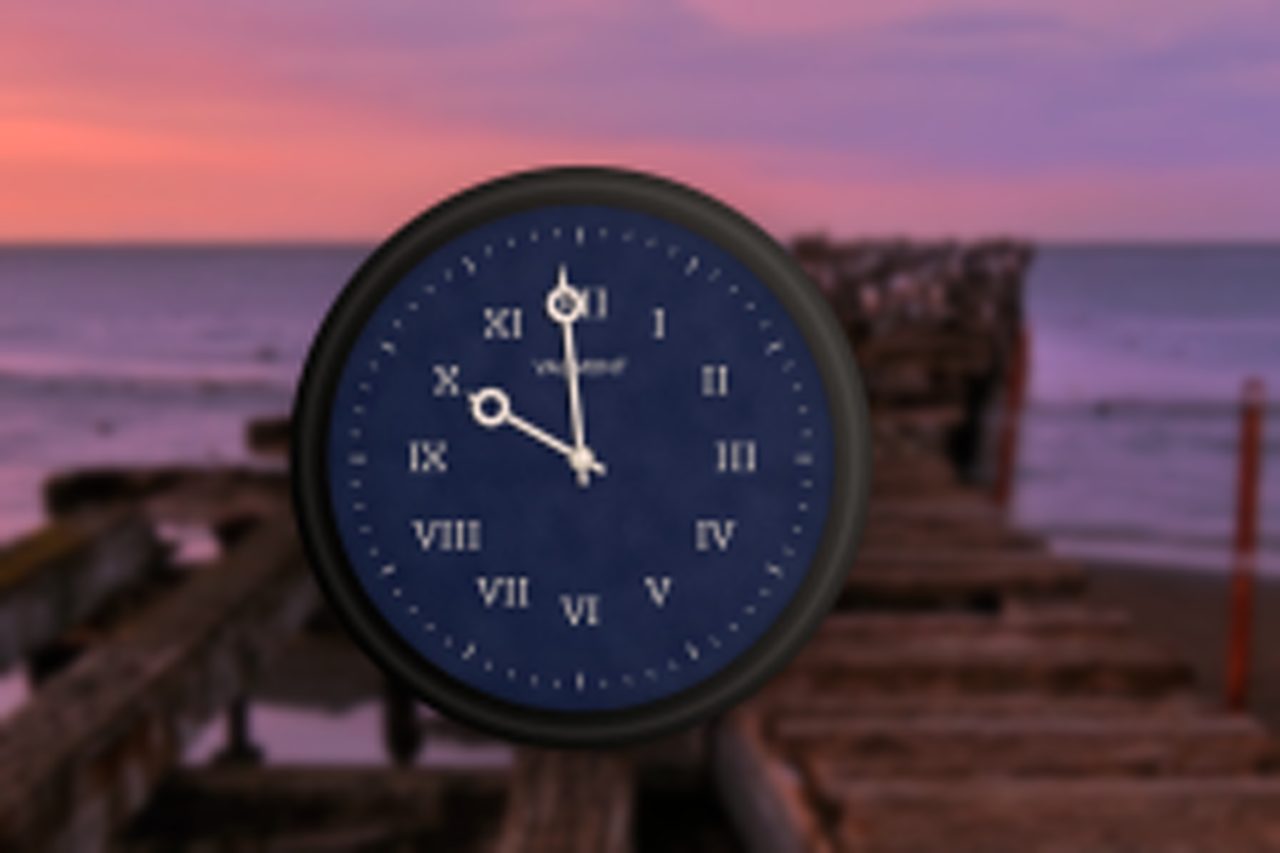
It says 9:59
